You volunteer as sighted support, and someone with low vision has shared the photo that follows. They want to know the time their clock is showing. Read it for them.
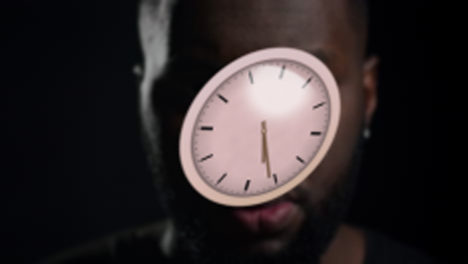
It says 5:26
